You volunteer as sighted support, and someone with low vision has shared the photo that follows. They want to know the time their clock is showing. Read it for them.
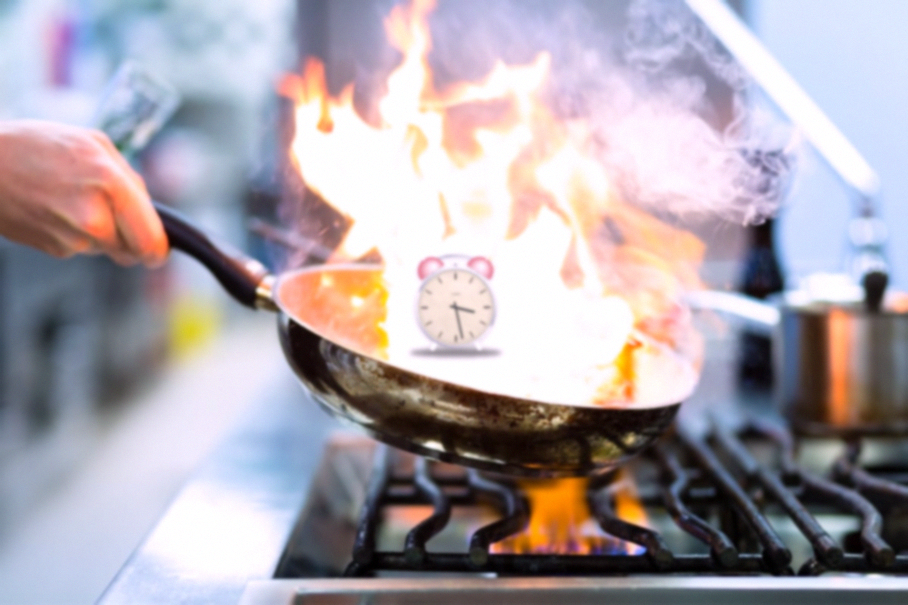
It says 3:28
